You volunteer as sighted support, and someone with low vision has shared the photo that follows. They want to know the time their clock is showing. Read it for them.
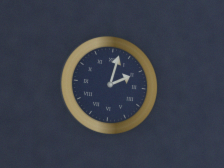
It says 2:02
